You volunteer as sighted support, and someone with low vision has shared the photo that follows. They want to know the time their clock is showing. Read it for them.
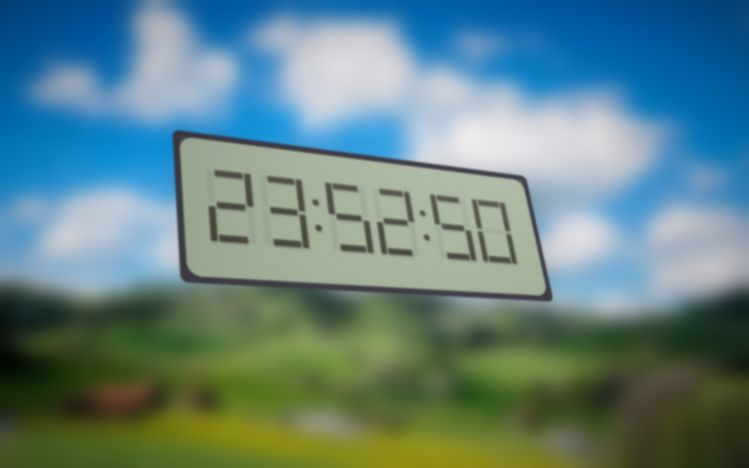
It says 23:52:50
